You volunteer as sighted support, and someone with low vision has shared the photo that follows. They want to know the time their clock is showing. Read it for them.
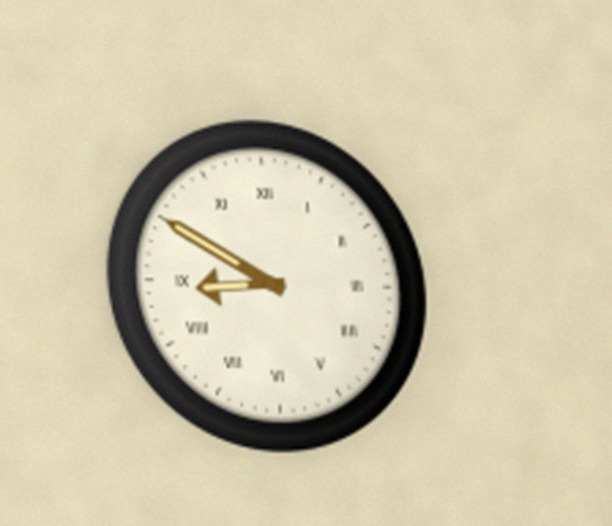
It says 8:50
